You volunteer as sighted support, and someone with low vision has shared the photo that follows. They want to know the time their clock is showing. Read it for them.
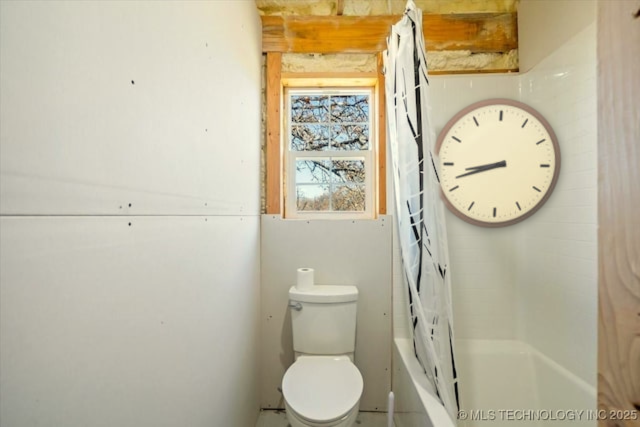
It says 8:42
